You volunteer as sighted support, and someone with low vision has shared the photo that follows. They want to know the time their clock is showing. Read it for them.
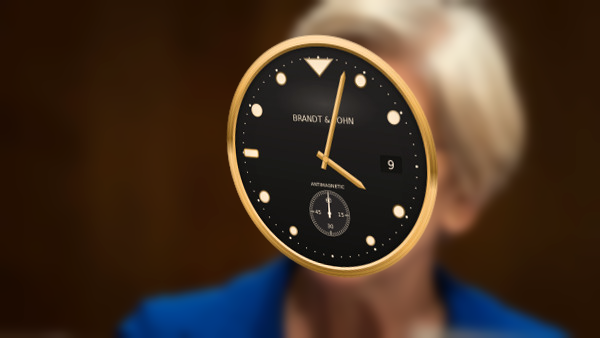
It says 4:03
